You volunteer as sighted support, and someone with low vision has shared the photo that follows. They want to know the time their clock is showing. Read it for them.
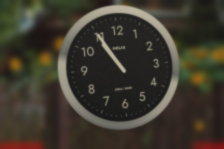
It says 10:55
